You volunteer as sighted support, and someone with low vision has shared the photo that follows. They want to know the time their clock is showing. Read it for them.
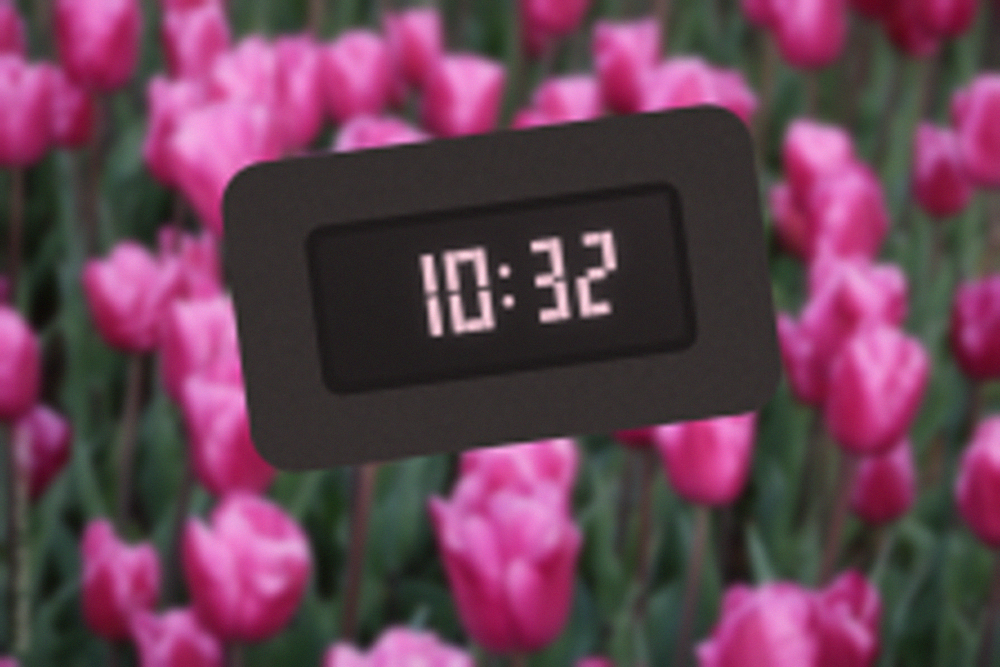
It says 10:32
